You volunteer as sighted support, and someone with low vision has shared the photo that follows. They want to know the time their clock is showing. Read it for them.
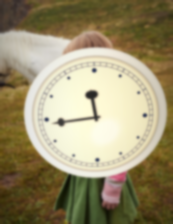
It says 11:44
